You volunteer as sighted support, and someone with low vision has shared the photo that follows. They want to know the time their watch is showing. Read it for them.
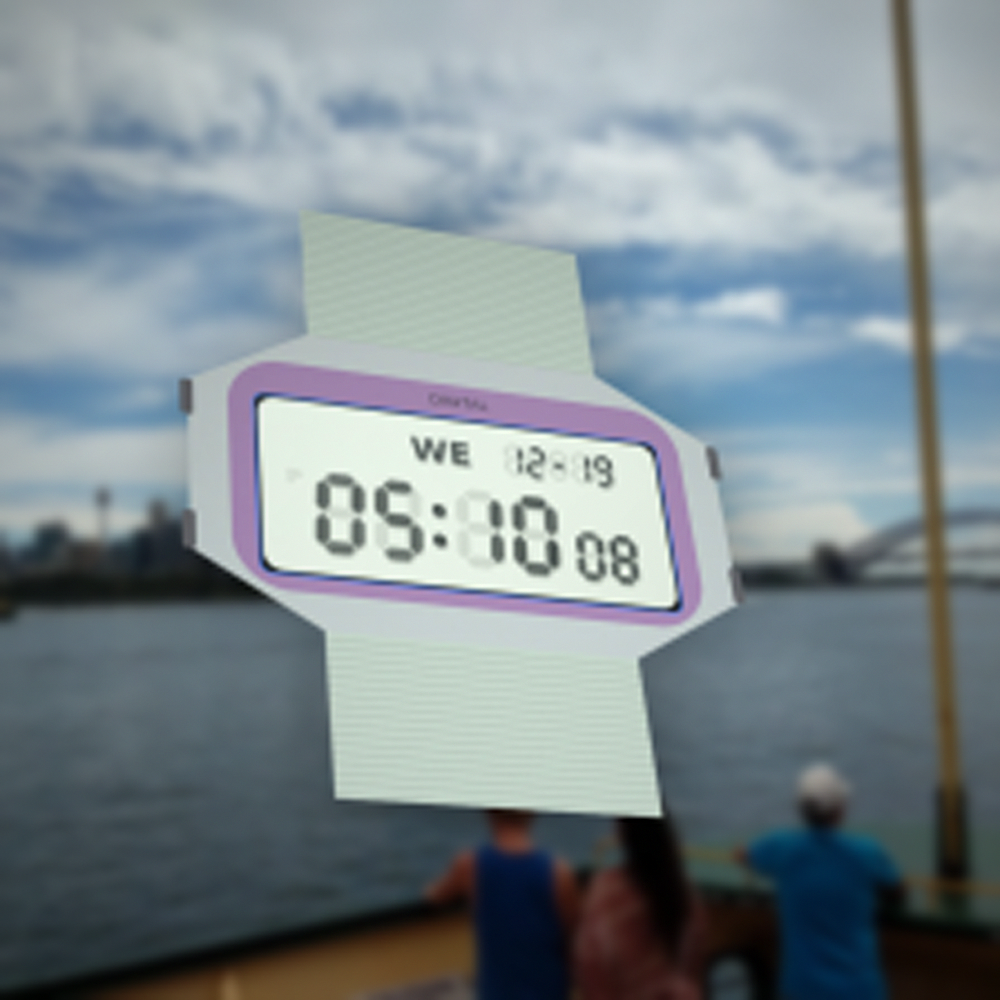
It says 5:10:08
